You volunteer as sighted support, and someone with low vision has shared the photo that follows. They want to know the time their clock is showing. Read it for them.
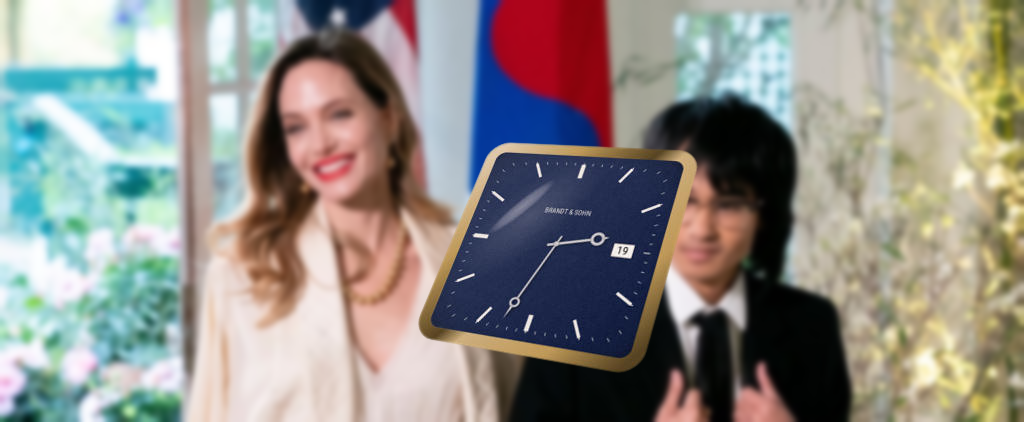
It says 2:33
